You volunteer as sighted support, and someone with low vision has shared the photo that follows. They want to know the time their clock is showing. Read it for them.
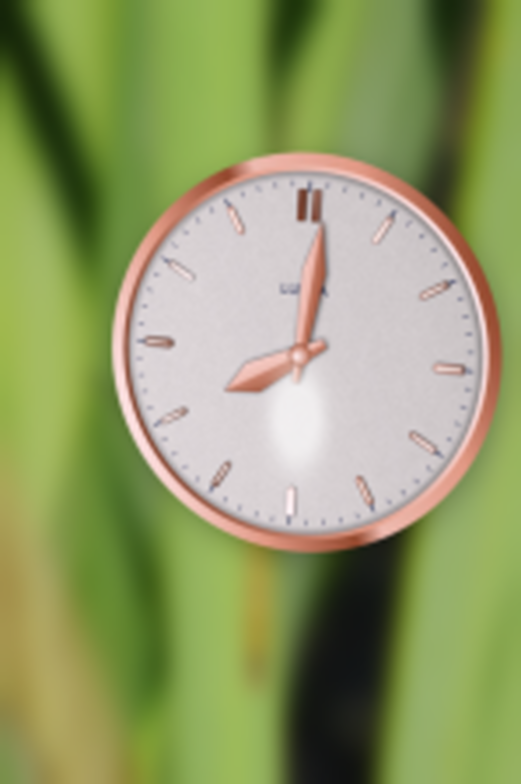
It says 8:01
